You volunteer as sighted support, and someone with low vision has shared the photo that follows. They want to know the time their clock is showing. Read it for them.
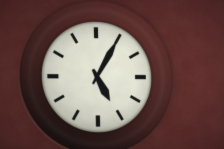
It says 5:05
